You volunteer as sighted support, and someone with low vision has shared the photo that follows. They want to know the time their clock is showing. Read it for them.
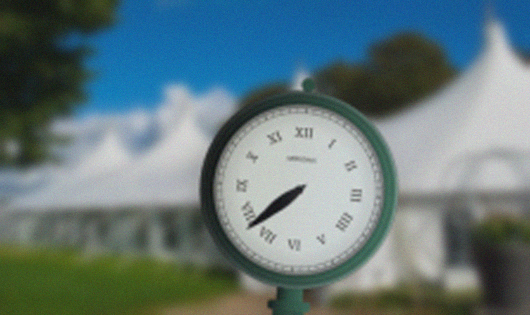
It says 7:38
